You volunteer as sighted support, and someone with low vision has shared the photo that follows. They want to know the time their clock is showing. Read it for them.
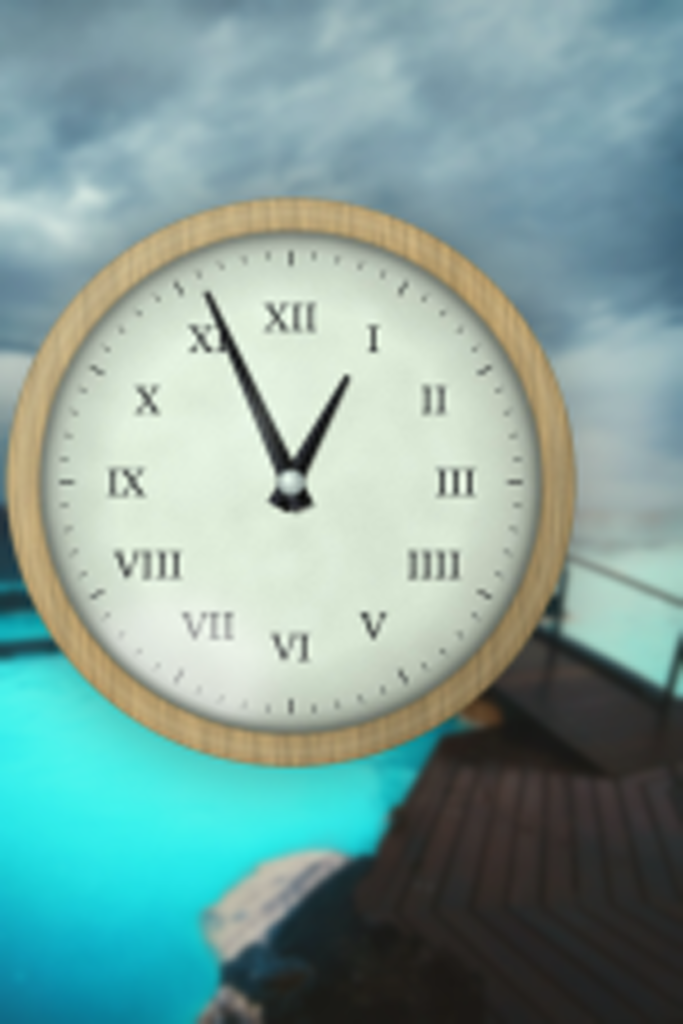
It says 12:56
